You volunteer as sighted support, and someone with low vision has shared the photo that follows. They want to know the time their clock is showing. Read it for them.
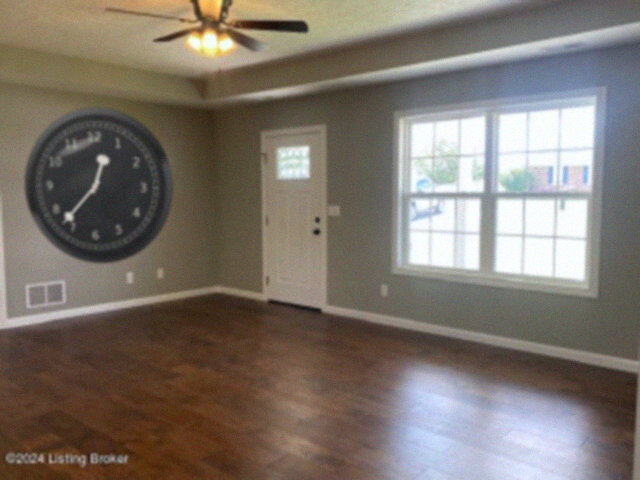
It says 12:37
